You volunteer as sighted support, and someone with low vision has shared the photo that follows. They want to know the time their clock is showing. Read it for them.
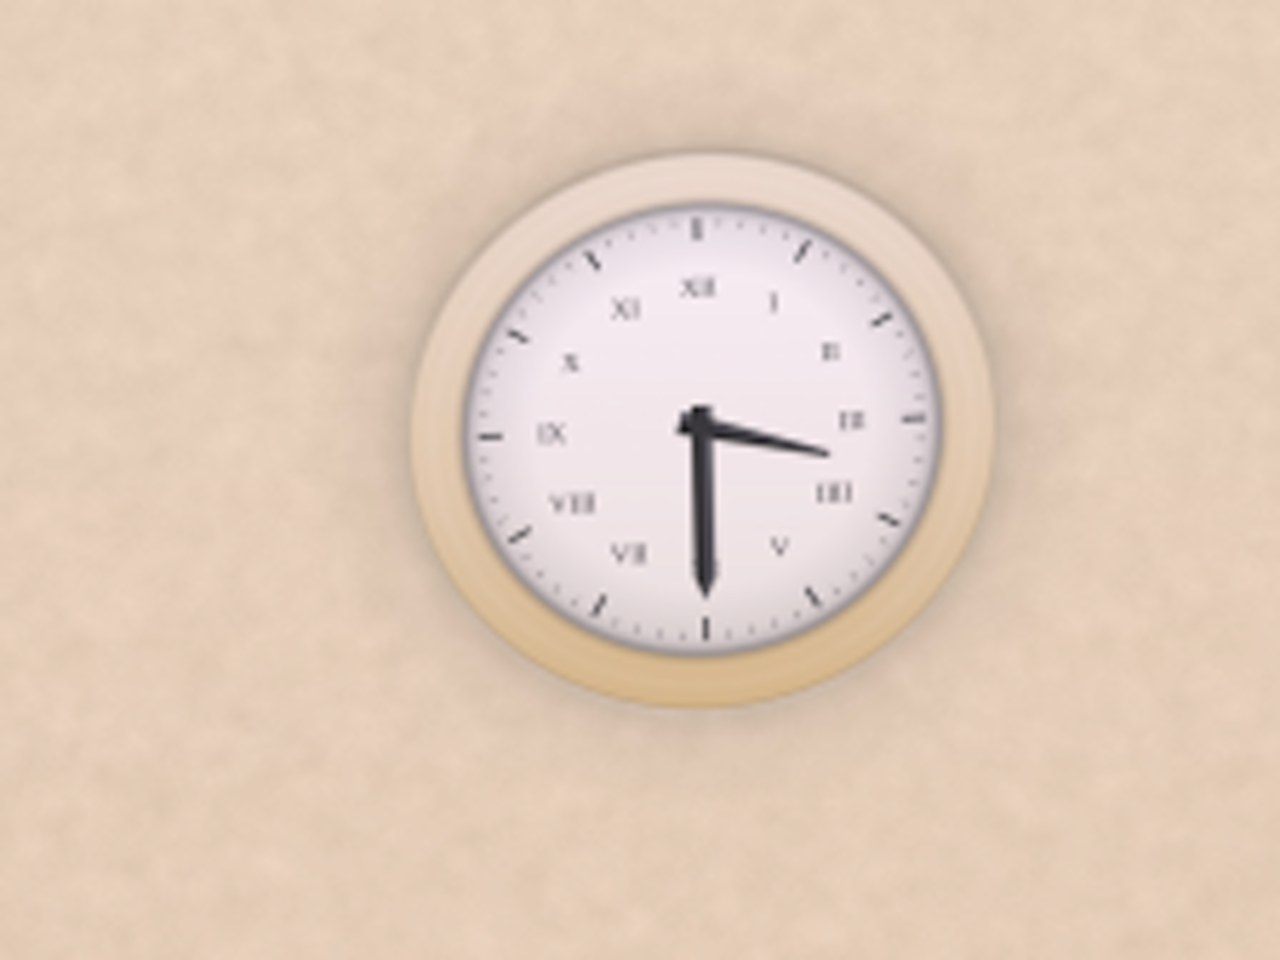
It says 3:30
